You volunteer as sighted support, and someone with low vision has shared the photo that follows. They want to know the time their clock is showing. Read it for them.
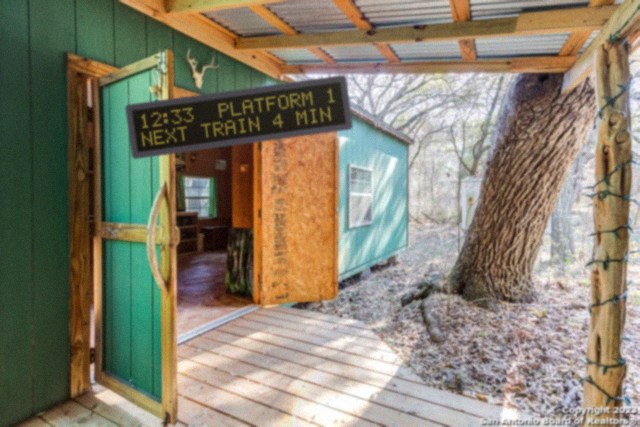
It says 12:33
